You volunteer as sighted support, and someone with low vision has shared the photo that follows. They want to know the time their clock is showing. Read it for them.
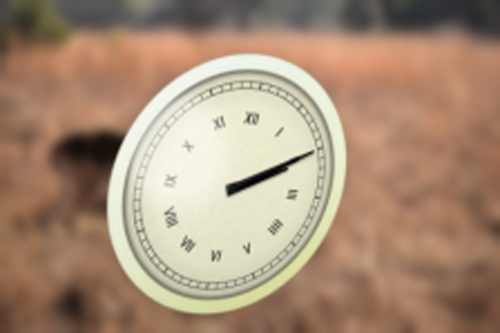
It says 2:10
